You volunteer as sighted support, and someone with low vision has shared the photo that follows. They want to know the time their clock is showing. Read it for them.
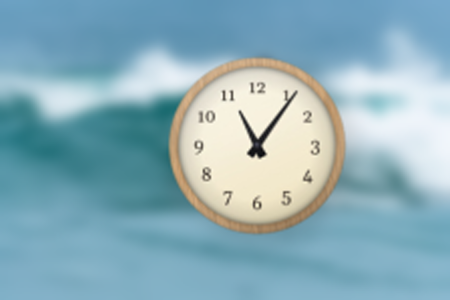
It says 11:06
